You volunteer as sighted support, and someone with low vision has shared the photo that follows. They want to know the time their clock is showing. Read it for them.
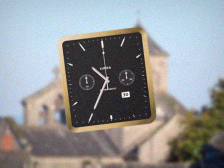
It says 10:35
